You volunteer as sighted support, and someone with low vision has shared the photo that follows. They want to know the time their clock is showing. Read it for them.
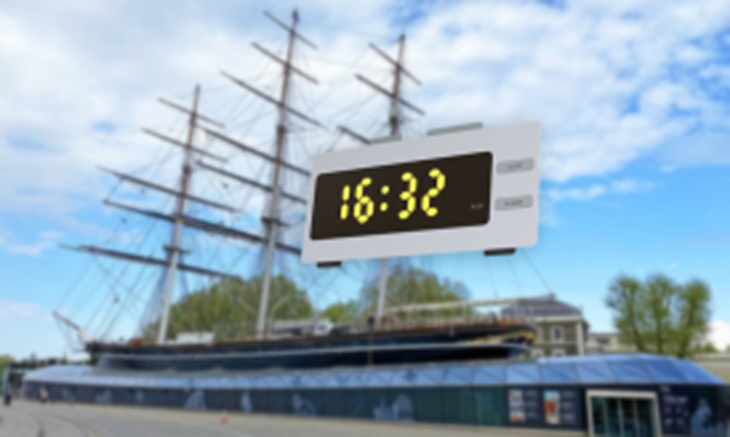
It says 16:32
